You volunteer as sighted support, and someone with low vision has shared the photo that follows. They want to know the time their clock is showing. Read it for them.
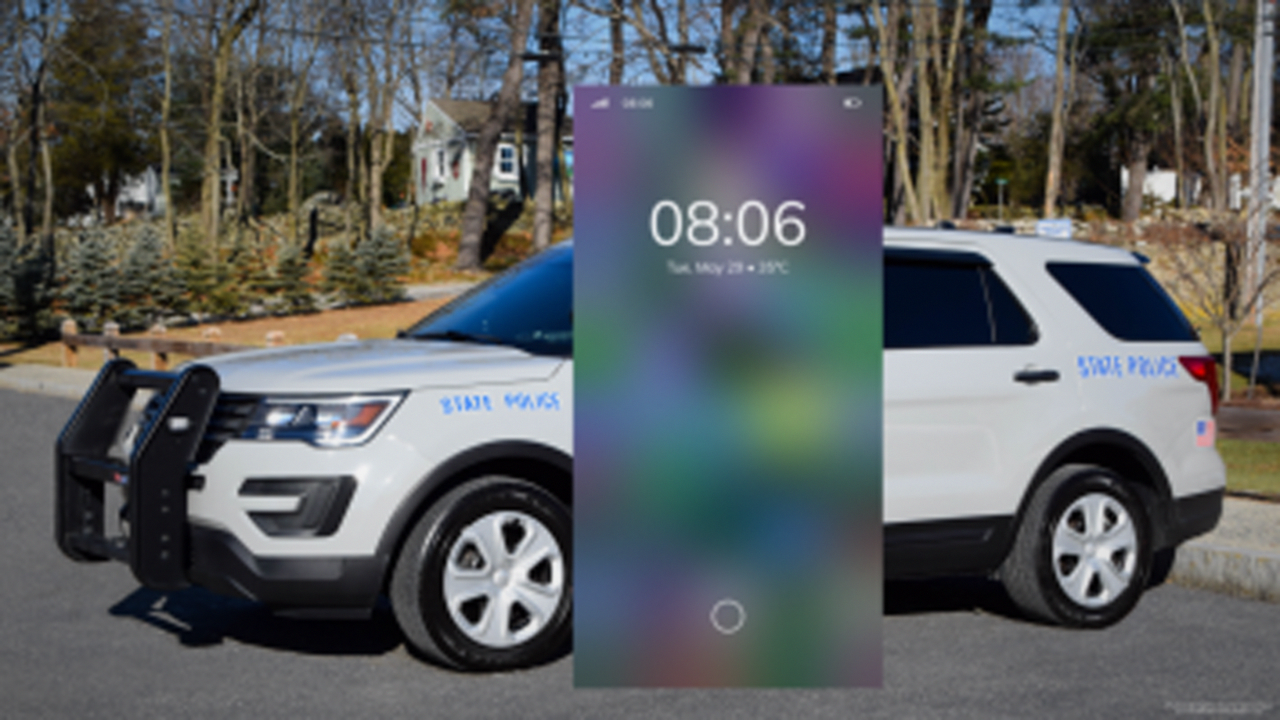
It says 8:06
